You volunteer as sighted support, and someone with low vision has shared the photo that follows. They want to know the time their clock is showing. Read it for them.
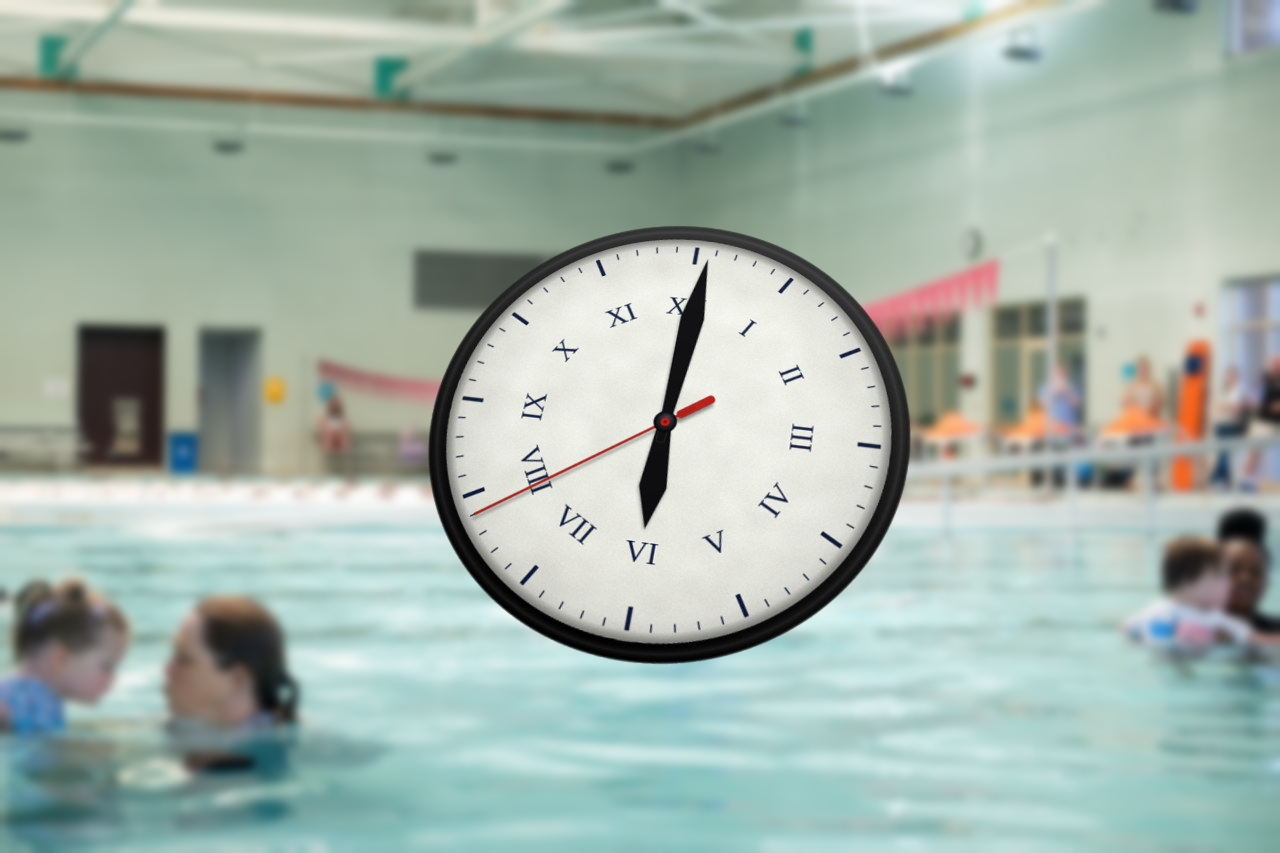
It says 6:00:39
